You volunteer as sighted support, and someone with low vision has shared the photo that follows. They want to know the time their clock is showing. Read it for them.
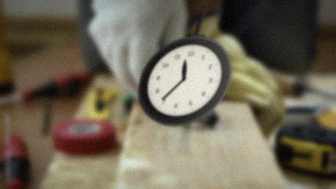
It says 11:36
